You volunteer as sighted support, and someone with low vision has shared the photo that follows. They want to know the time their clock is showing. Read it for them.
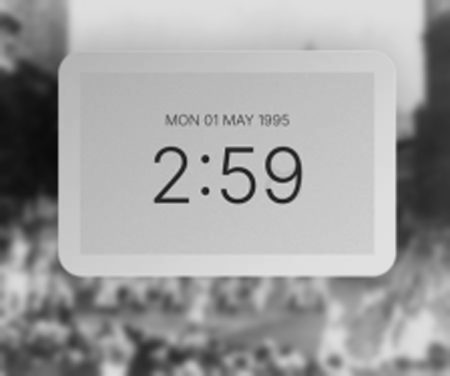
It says 2:59
